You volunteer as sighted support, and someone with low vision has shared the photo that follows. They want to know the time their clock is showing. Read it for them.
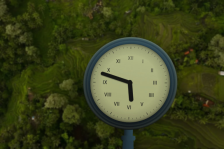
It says 5:48
